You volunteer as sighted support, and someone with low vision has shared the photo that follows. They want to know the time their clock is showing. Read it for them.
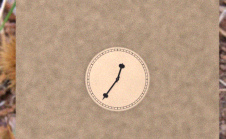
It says 12:36
